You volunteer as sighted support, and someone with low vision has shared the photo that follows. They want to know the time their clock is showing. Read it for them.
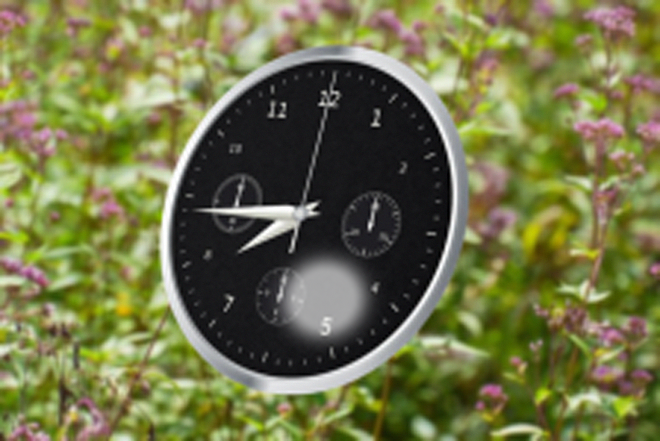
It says 7:44
